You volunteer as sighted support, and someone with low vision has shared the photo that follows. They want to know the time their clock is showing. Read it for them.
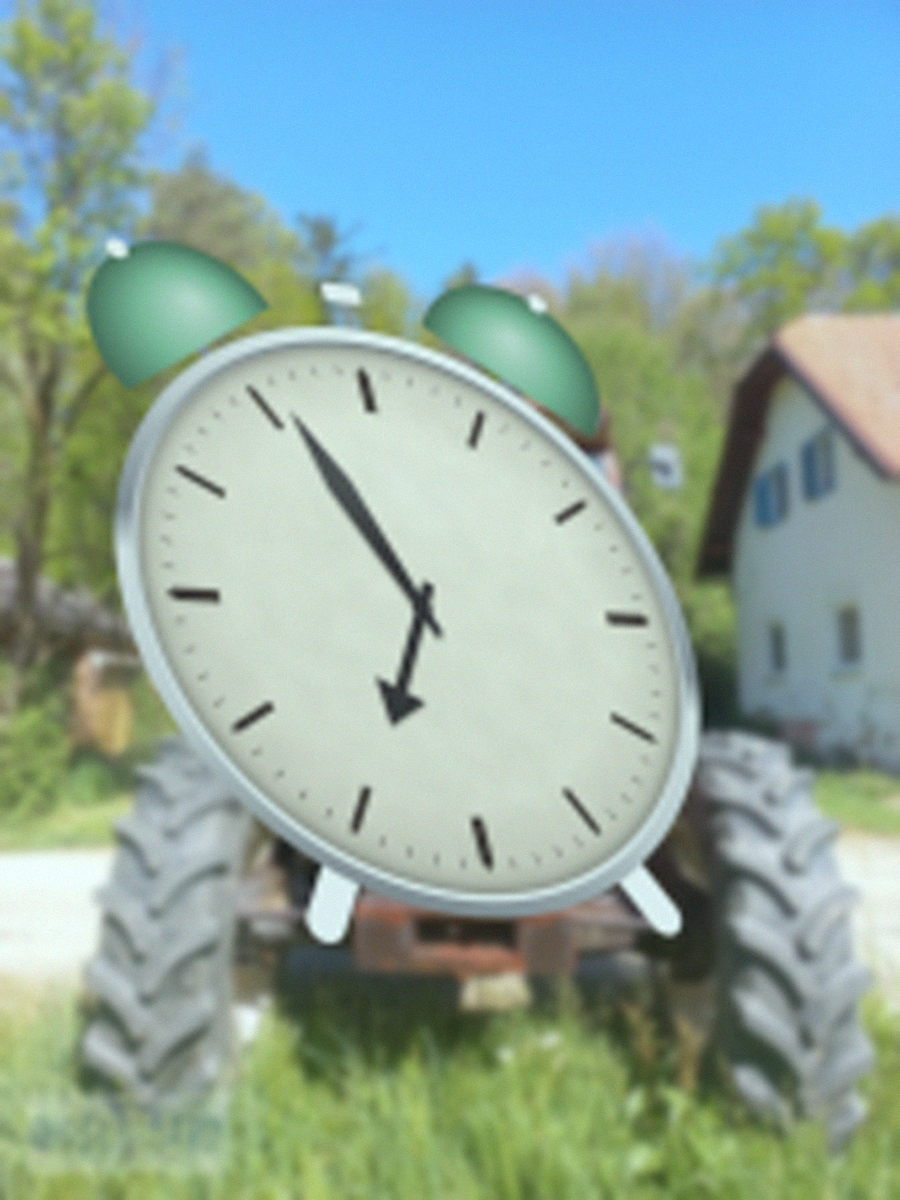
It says 6:56
